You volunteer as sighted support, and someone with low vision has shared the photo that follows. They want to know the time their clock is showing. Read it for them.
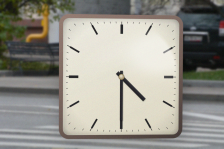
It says 4:30
